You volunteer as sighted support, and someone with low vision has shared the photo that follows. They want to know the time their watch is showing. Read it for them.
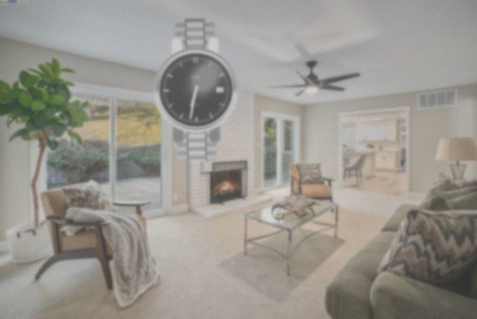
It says 6:32
